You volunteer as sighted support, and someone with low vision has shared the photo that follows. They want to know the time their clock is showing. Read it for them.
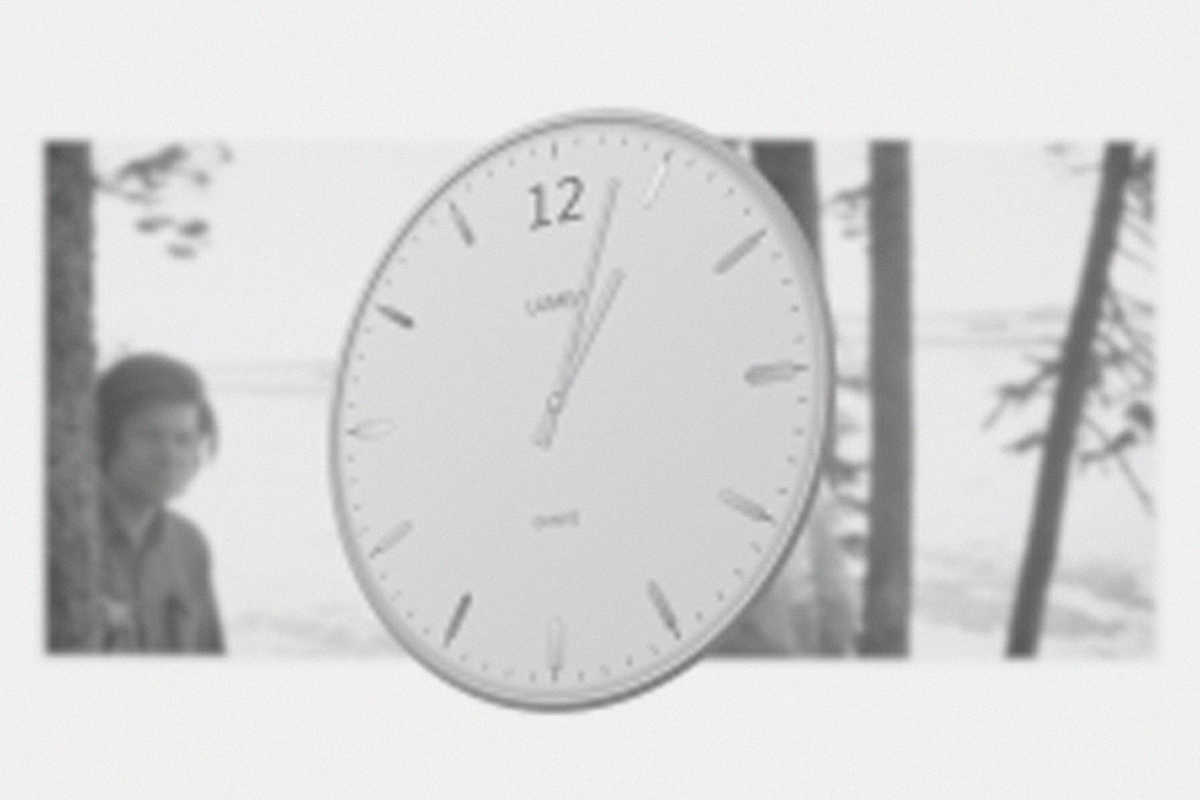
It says 1:03
